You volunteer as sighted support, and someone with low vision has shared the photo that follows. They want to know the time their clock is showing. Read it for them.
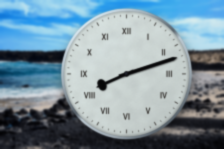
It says 8:12
